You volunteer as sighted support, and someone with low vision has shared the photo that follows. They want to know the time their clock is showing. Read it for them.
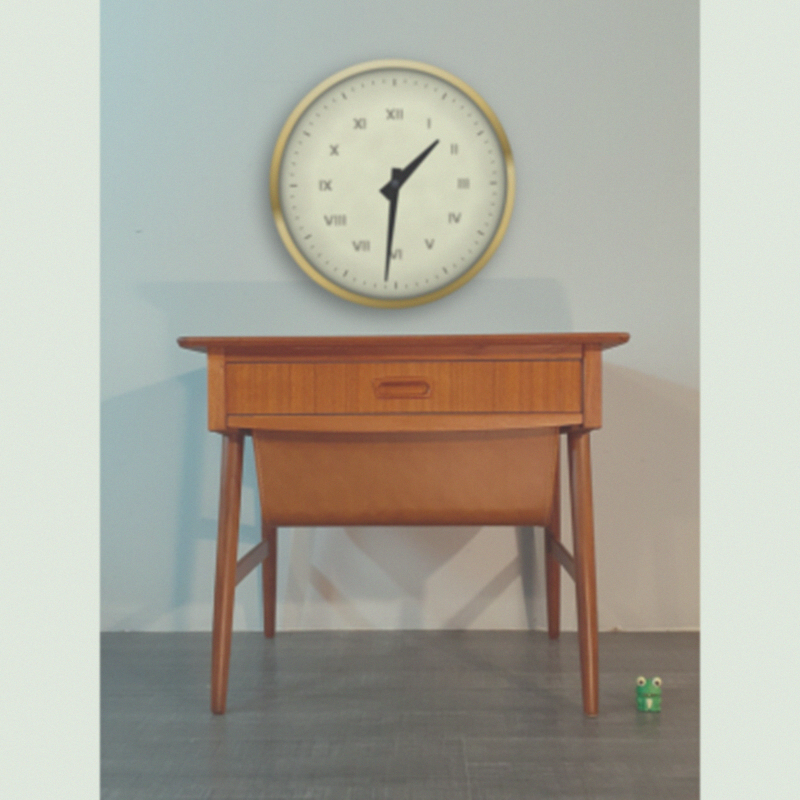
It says 1:31
